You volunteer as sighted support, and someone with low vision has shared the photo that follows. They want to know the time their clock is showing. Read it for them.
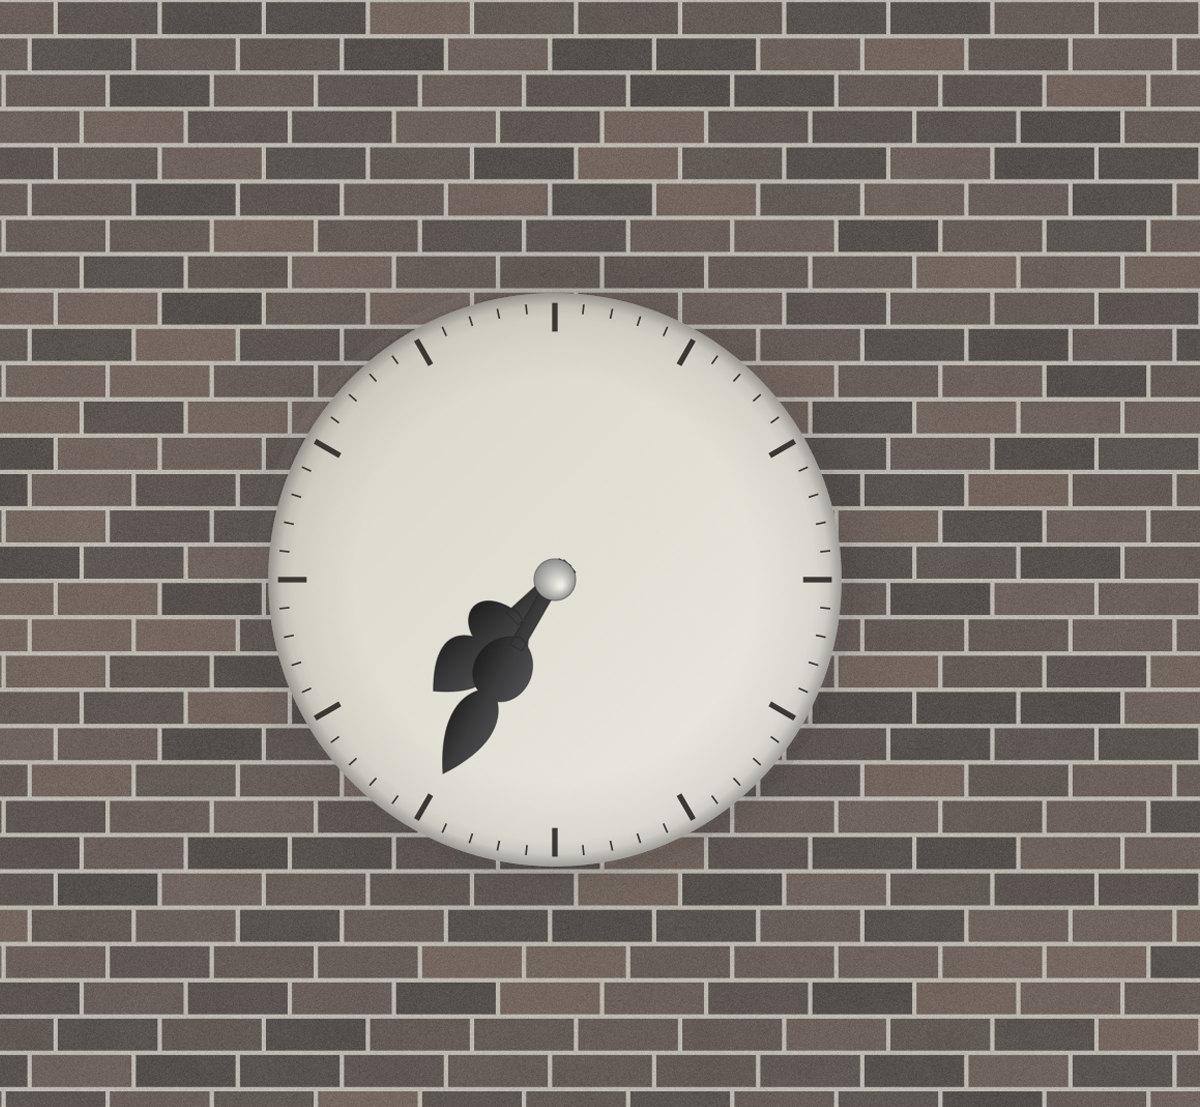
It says 7:35
